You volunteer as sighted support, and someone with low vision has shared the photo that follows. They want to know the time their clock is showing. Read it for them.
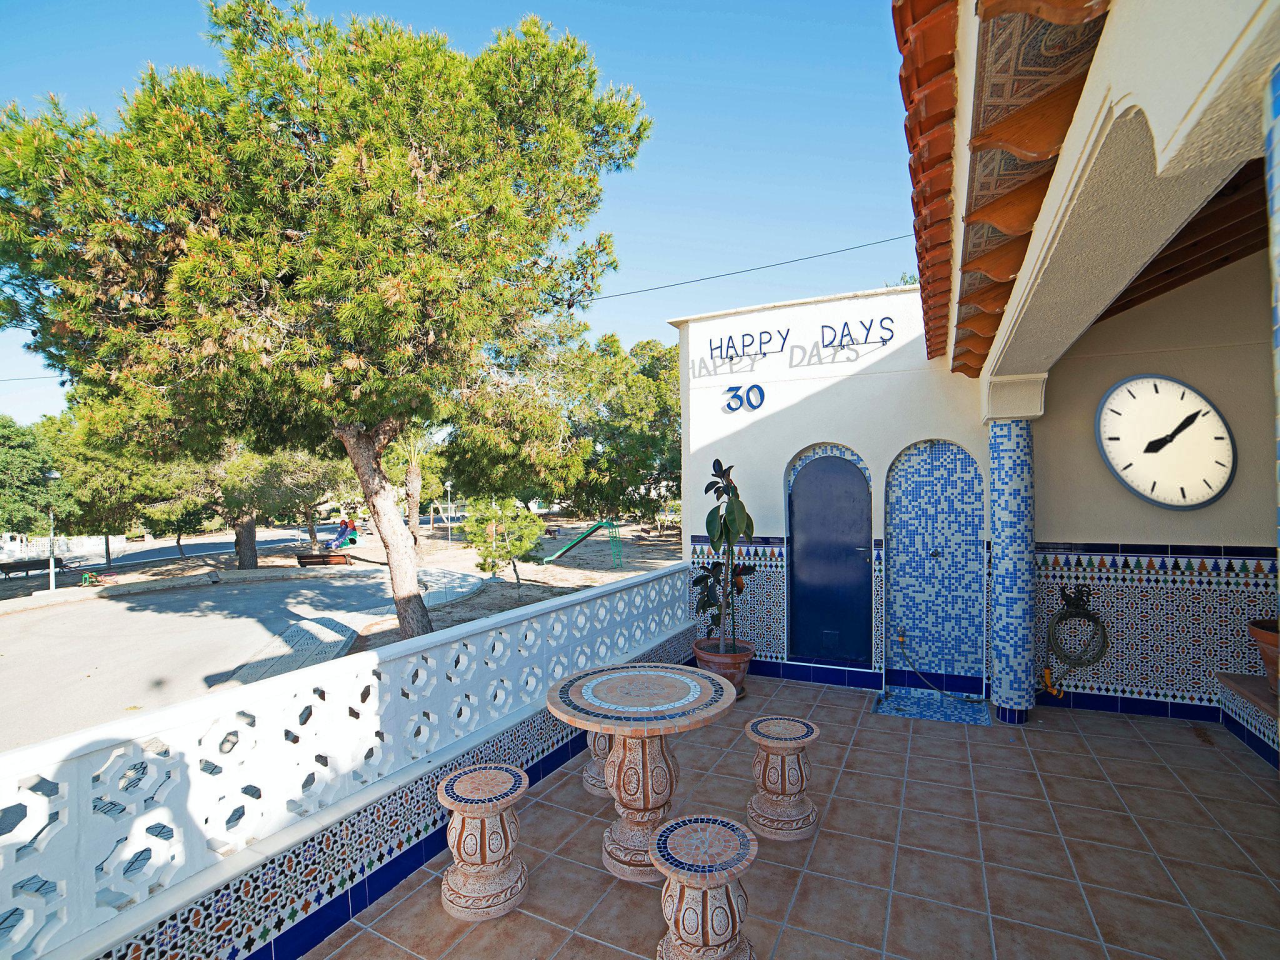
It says 8:09
